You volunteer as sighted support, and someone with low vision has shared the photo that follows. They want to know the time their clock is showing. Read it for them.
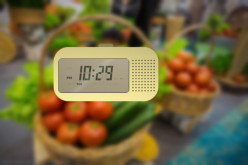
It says 10:29
